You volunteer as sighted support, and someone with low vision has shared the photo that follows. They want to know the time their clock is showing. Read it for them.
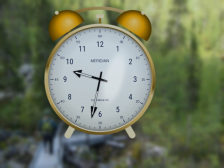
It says 9:32
